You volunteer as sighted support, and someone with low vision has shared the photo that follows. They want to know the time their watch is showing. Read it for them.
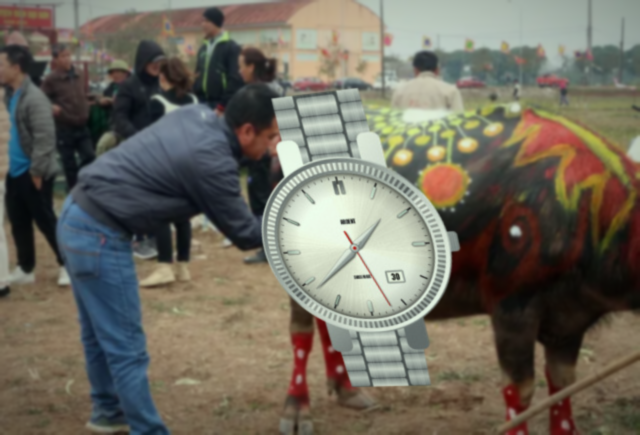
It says 1:38:27
